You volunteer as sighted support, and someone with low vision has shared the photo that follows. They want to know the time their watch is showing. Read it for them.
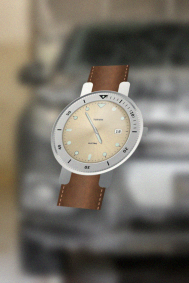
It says 4:54
